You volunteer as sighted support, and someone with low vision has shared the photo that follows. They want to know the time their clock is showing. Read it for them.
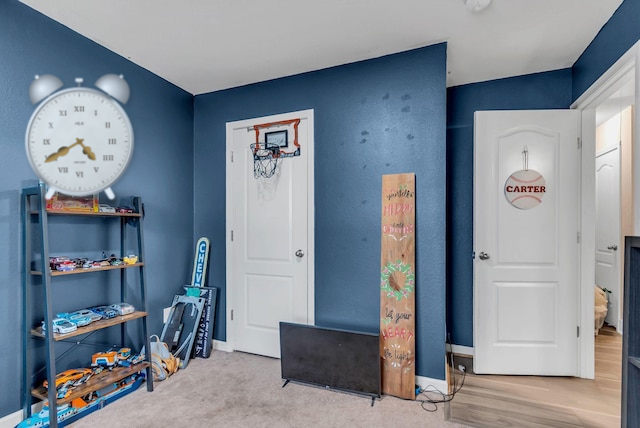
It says 4:40
